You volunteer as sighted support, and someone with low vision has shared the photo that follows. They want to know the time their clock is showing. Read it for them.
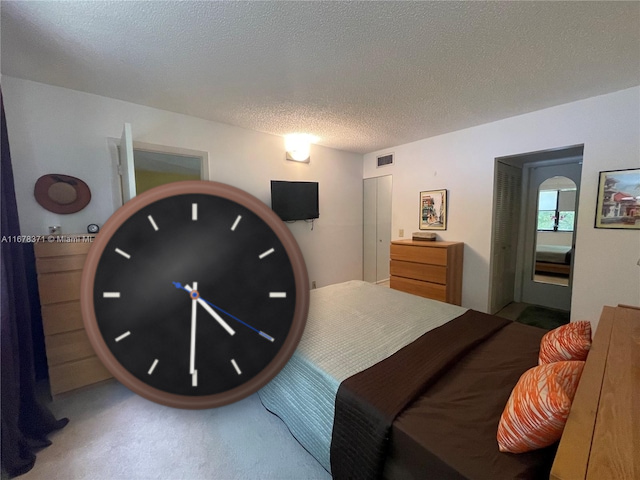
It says 4:30:20
